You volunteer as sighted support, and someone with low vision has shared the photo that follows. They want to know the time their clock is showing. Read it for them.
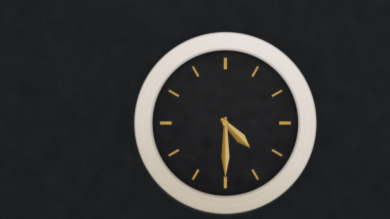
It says 4:30
